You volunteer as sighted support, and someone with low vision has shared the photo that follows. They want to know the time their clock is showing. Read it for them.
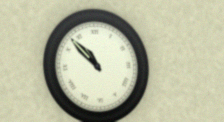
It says 10:53
